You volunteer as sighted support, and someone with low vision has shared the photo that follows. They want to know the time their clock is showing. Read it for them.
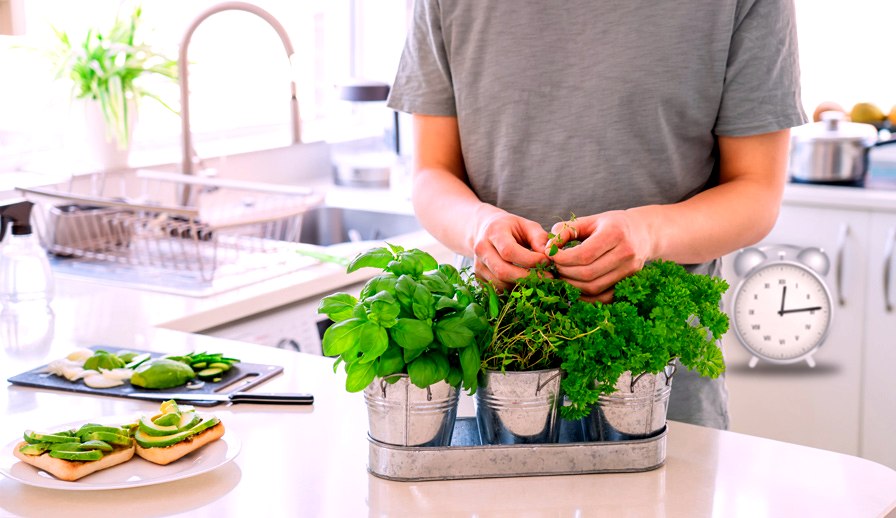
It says 12:14
